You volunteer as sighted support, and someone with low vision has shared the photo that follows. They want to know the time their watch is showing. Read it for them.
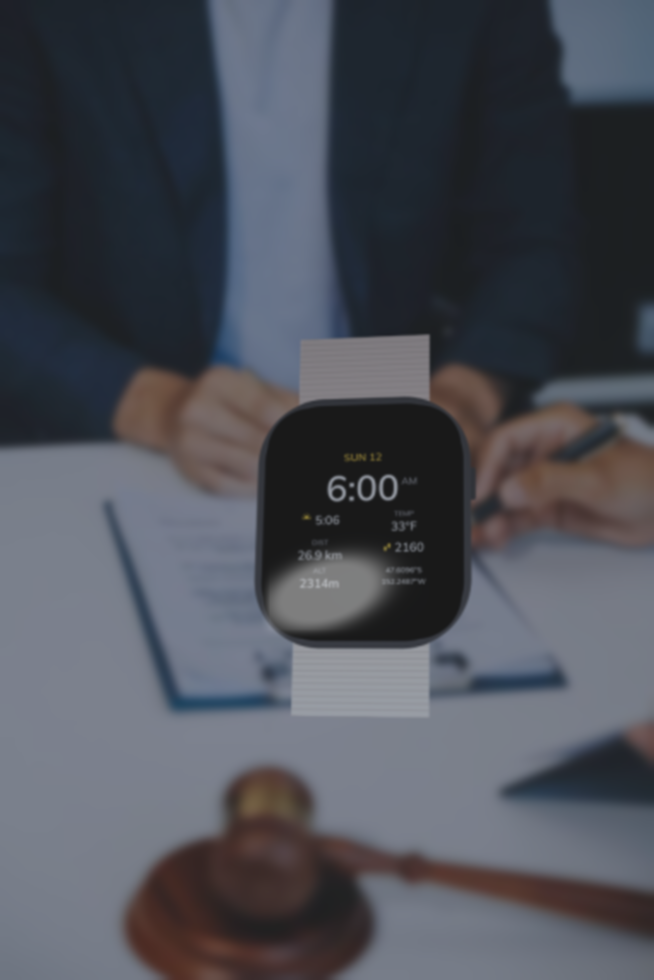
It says 6:00
